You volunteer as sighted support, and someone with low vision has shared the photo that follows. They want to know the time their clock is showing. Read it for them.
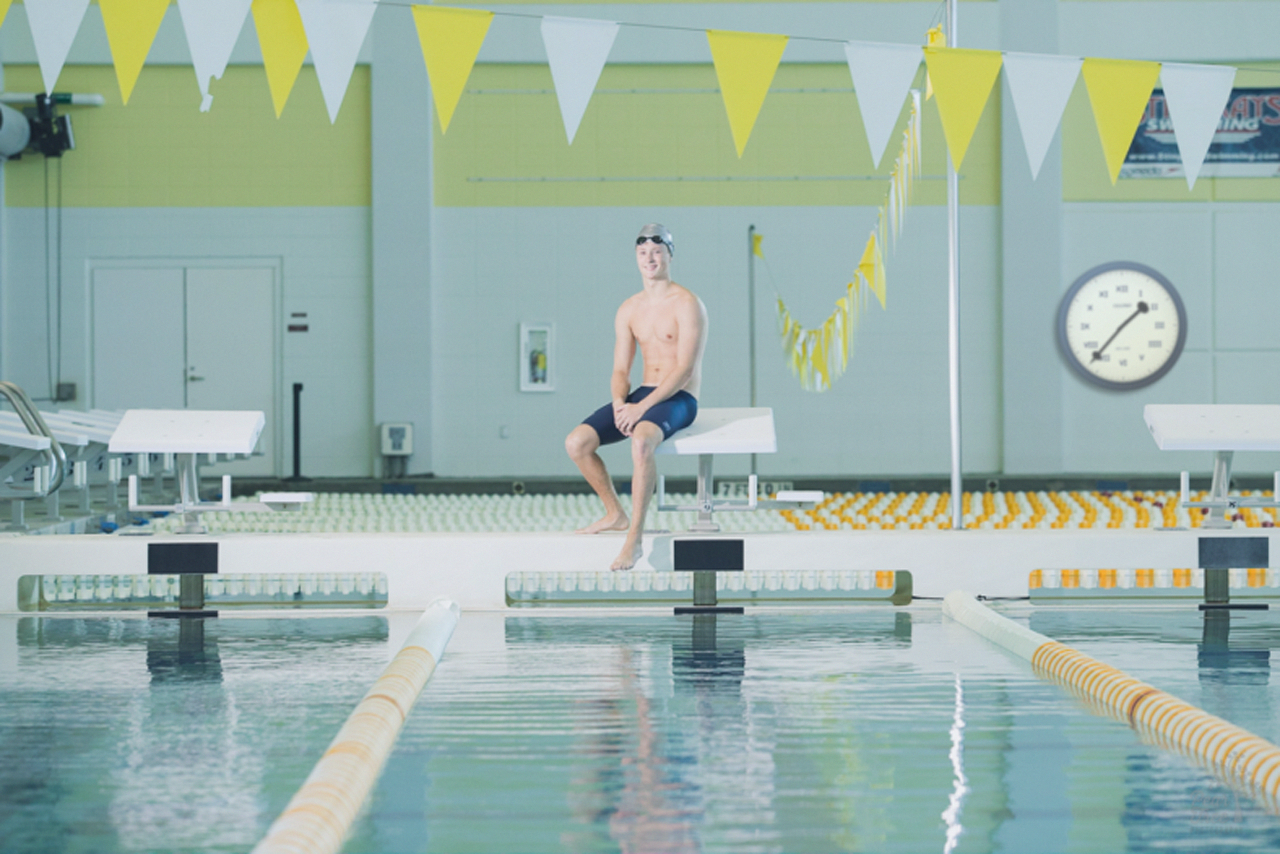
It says 1:37
